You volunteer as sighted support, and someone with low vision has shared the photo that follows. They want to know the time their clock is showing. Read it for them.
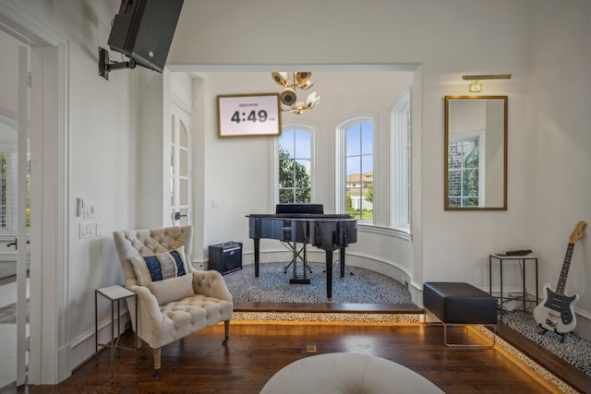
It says 4:49
